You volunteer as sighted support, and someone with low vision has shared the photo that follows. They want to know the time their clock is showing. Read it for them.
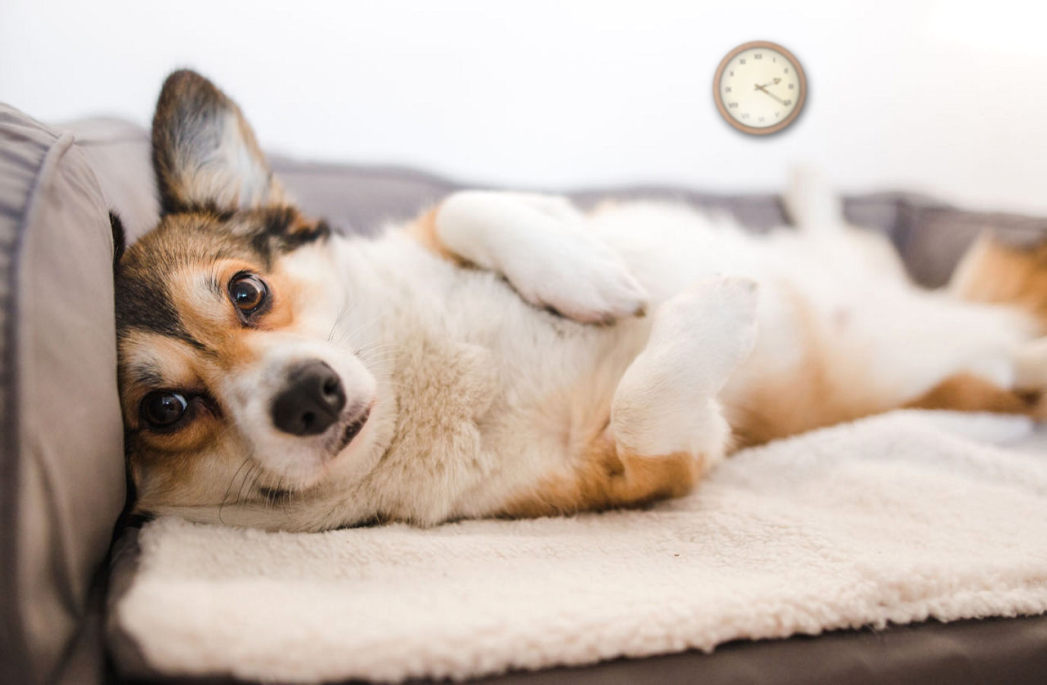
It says 2:21
